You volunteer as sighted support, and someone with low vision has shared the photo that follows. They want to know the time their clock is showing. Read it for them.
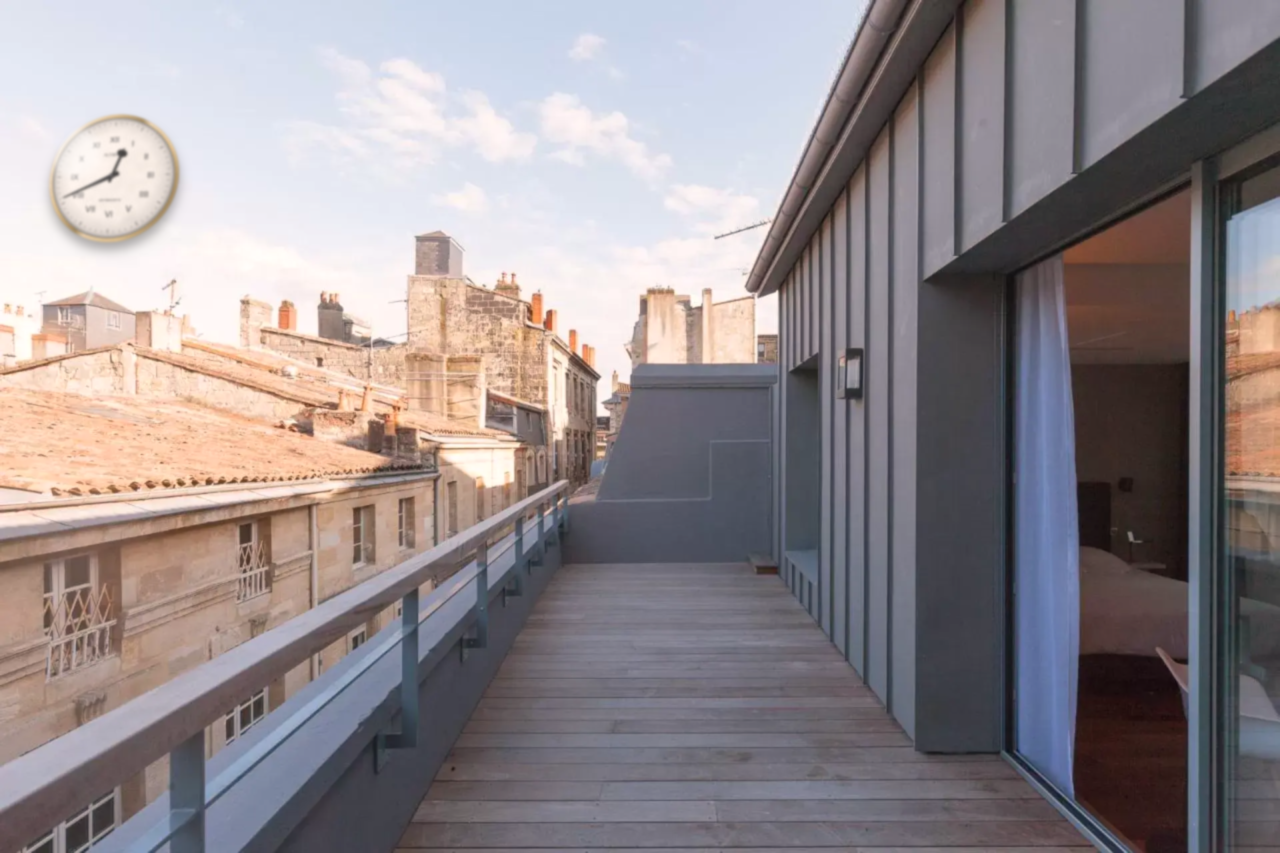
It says 12:41
